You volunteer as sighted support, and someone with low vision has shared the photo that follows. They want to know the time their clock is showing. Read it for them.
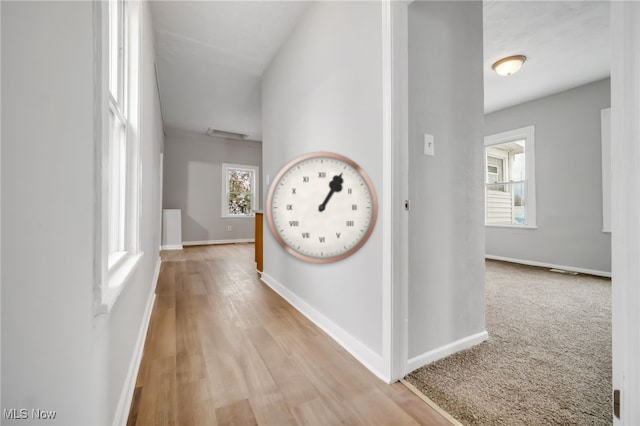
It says 1:05
